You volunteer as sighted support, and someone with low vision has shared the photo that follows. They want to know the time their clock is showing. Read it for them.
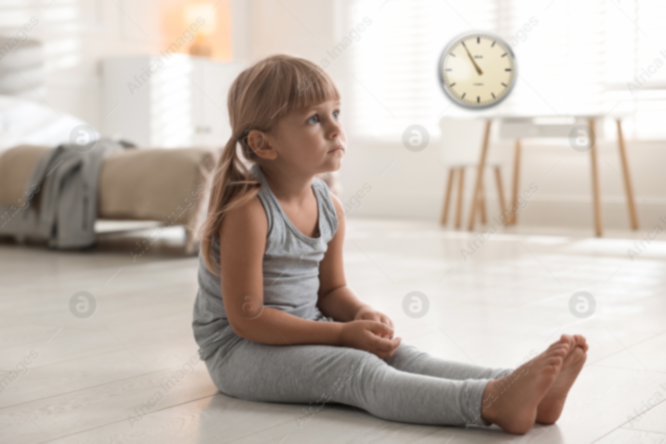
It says 10:55
